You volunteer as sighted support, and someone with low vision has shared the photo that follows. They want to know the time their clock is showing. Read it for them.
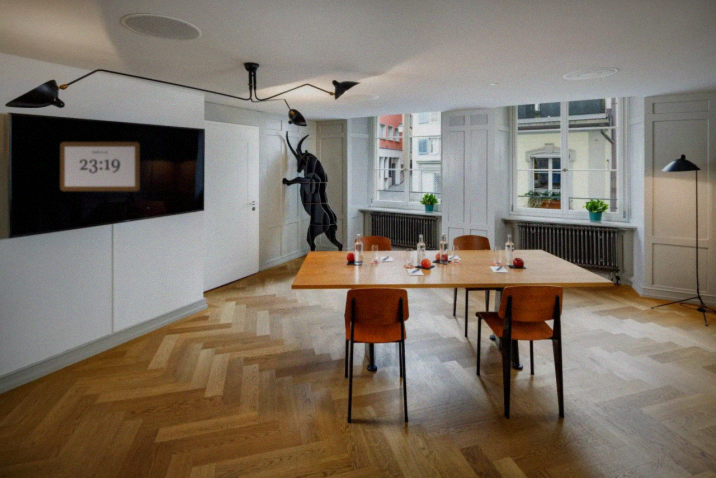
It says 23:19
